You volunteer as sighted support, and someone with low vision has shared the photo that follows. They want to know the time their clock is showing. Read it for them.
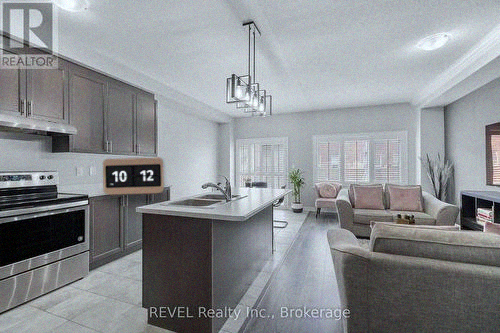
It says 10:12
